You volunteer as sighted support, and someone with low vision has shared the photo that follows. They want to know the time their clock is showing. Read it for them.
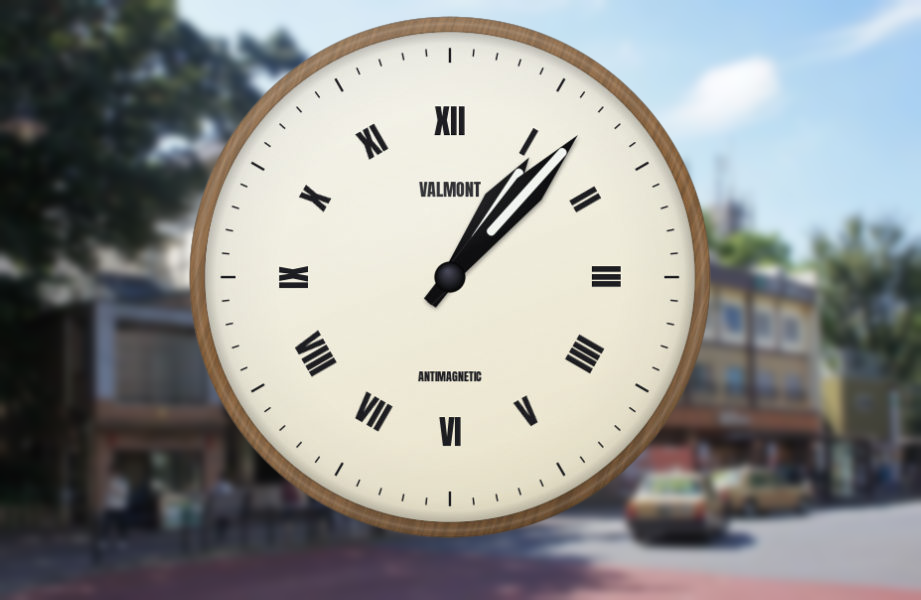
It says 1:07
